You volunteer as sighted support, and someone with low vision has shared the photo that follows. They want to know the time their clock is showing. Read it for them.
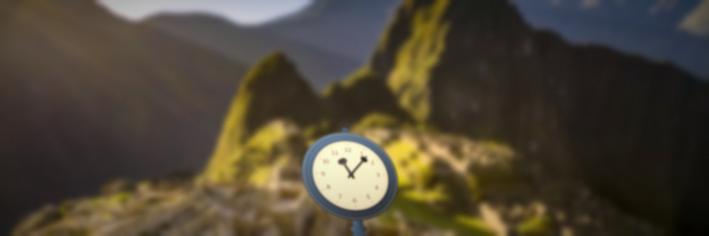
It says 11:07
